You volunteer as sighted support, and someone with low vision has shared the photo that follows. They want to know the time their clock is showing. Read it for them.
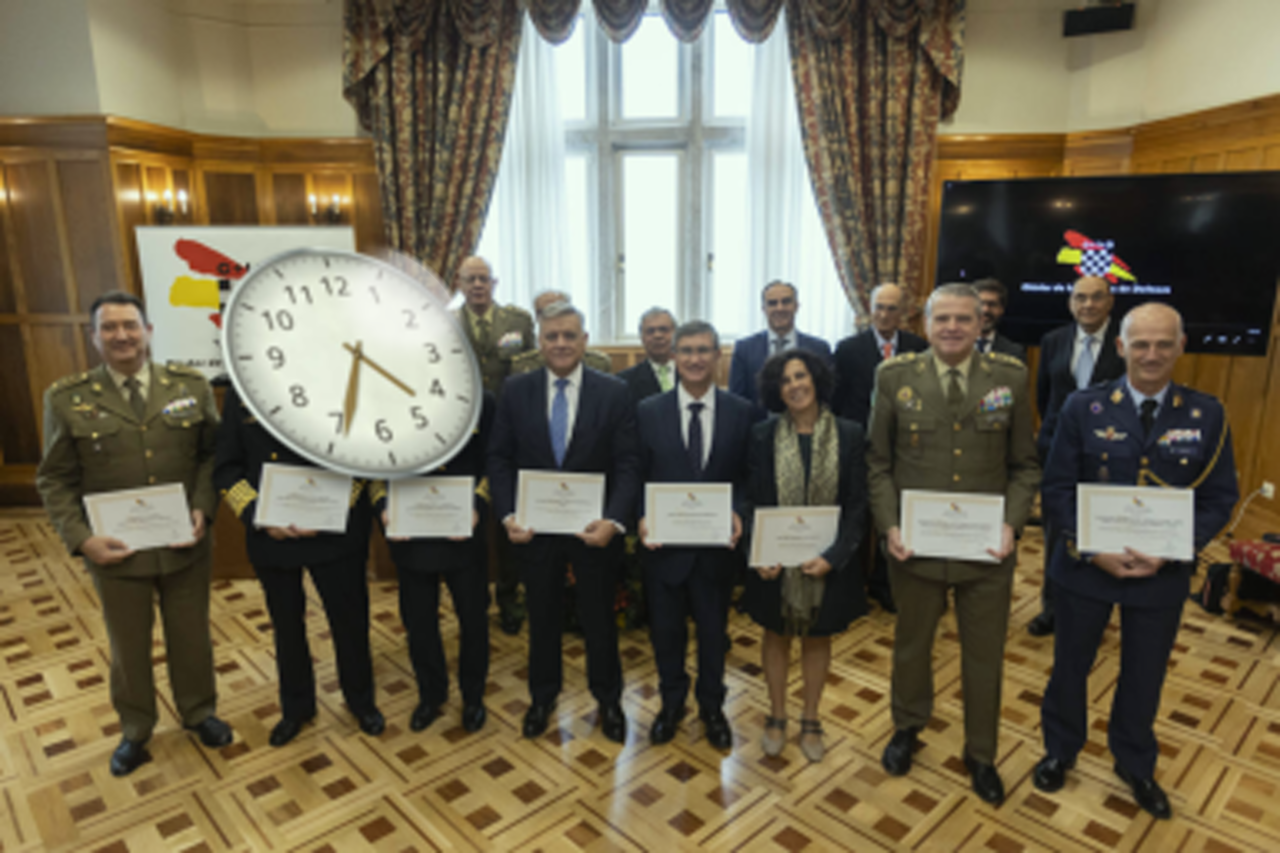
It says 4:34
